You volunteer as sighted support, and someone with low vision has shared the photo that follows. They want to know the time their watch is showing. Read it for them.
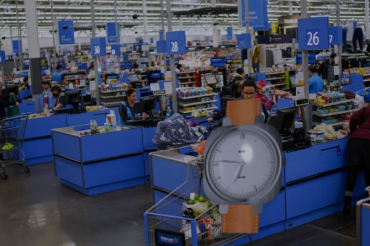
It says 6:46
